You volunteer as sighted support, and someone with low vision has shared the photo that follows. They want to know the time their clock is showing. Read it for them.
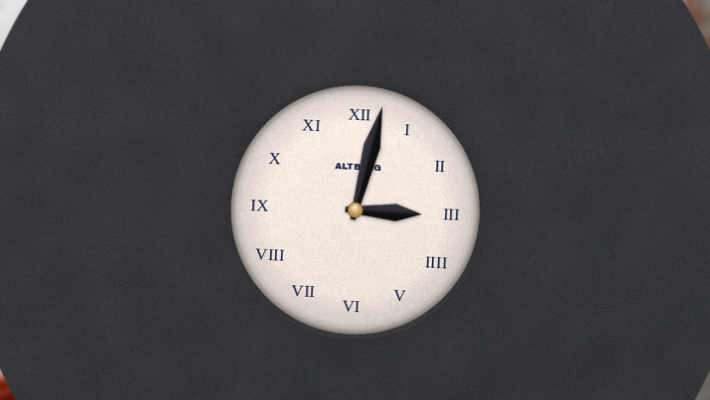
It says 3:02
